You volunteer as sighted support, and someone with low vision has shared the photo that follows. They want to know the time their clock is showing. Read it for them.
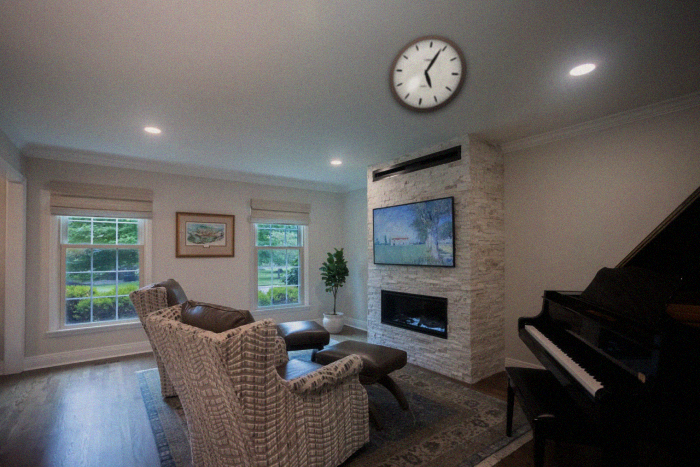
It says 5:04
